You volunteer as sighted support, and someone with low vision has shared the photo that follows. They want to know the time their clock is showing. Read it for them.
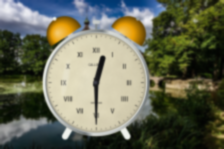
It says 12:30
